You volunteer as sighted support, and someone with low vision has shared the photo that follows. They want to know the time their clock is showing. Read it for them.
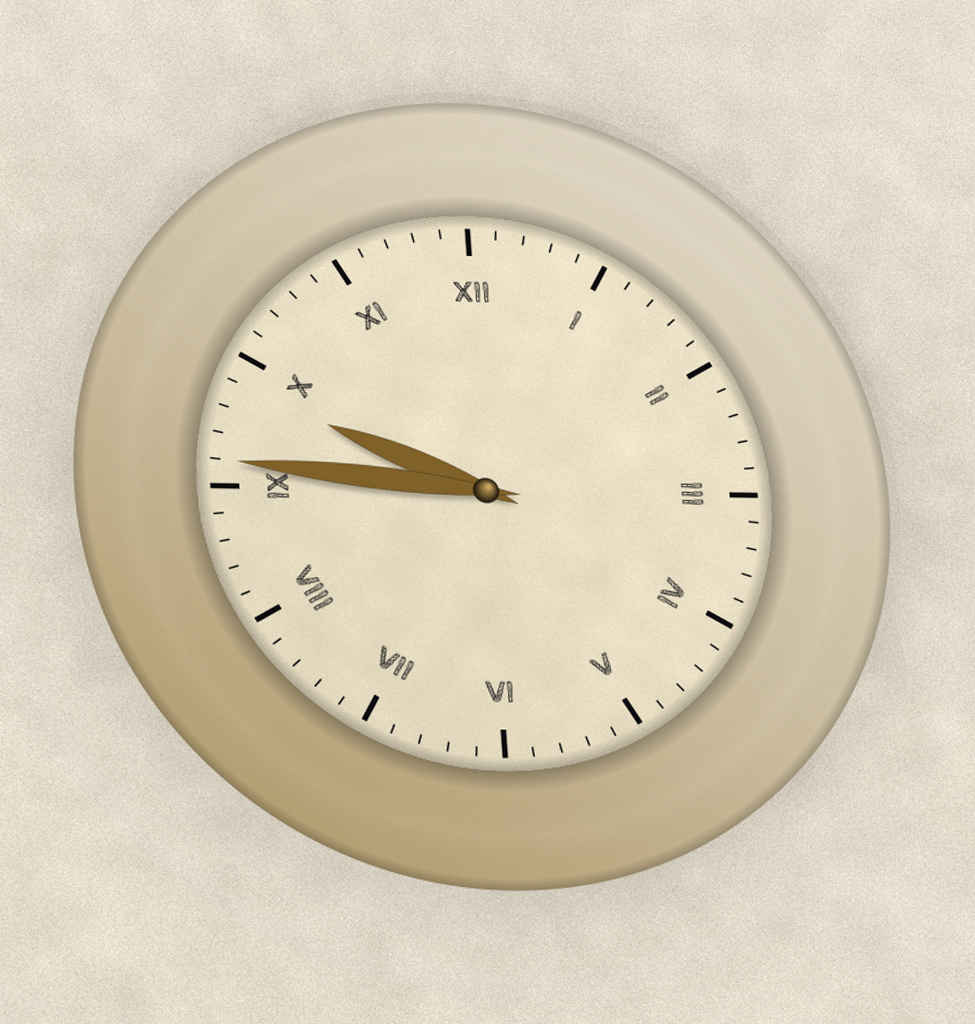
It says 9:46
